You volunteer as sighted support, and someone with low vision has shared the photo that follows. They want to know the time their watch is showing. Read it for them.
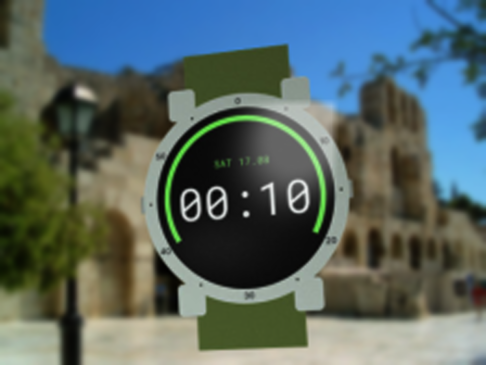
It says 0:10
